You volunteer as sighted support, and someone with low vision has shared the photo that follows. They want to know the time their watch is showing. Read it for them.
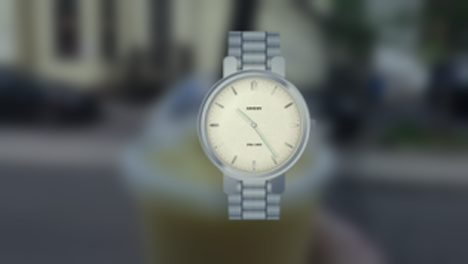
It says 10:24
